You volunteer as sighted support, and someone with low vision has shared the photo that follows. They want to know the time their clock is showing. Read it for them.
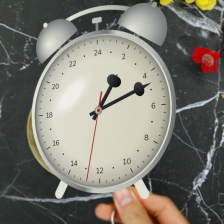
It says 2:11:32
